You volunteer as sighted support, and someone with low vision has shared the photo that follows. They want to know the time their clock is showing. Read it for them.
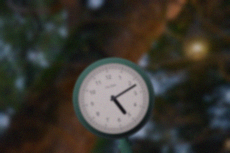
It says 5:12
